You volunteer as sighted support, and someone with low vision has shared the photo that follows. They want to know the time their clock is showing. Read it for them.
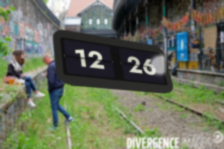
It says 12:26
